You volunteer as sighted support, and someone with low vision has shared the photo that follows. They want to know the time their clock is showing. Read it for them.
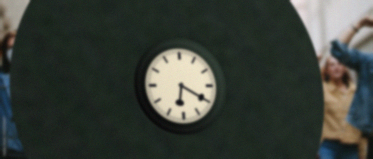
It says 6:20
